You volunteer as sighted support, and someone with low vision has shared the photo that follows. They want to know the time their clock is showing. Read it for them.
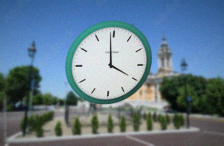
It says 3:59
